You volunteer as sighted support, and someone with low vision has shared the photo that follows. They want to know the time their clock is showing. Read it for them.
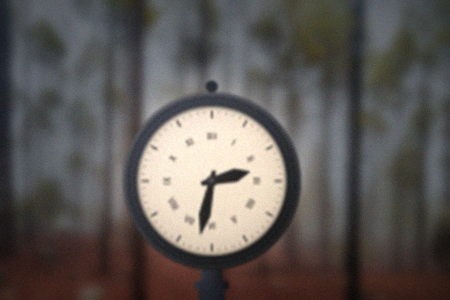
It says 2:32
